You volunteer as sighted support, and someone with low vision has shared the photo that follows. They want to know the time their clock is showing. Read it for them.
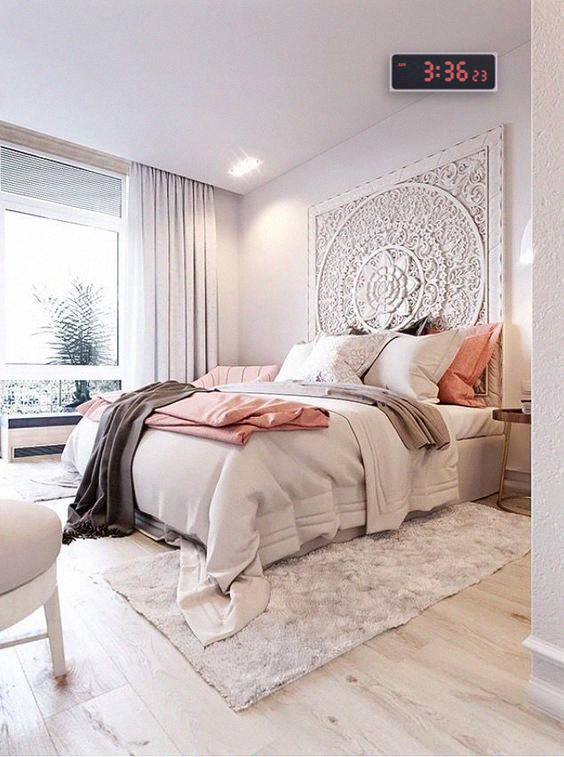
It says 3:36:23
